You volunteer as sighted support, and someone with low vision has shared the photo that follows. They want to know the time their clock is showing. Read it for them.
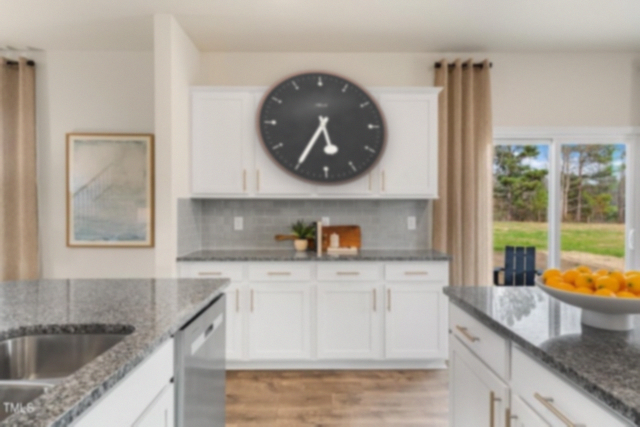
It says 5:35
